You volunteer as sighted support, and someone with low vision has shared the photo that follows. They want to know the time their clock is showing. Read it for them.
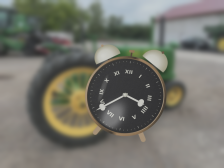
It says 3:39
